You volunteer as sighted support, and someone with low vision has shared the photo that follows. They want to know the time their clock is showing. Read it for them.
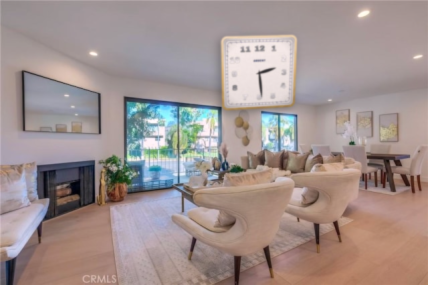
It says 2:29
